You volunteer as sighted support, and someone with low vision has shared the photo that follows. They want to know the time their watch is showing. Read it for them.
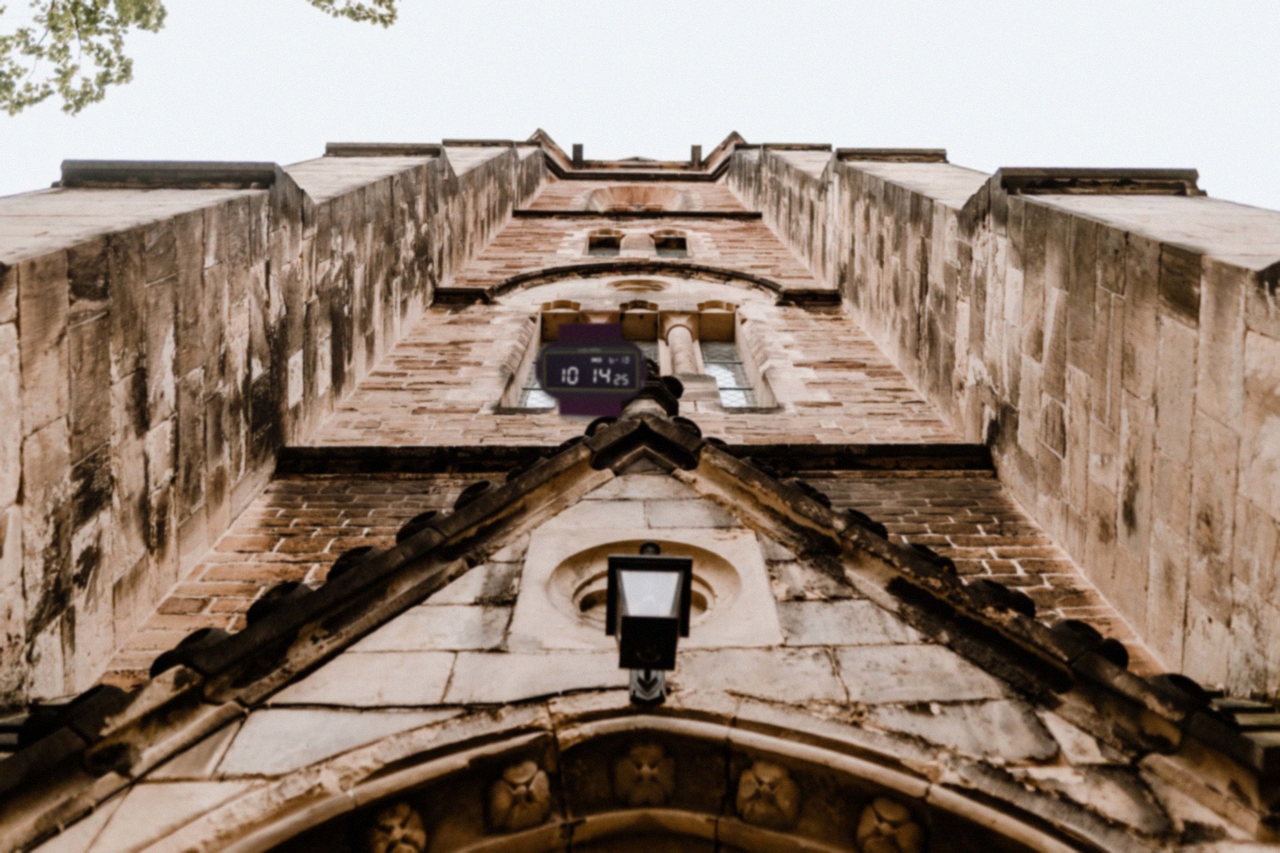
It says 10:14
